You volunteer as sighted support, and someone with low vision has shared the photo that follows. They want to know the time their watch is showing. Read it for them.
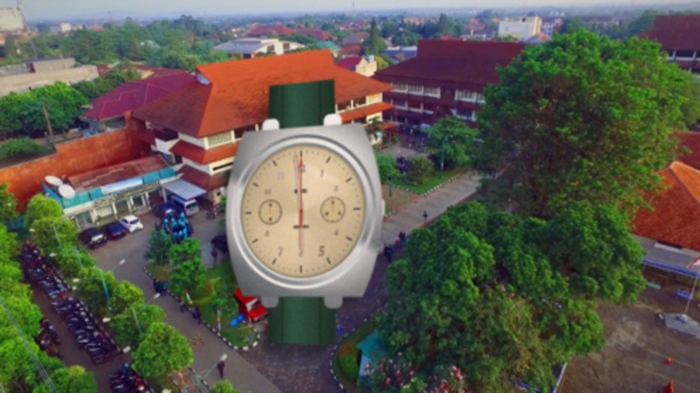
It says 5:59
